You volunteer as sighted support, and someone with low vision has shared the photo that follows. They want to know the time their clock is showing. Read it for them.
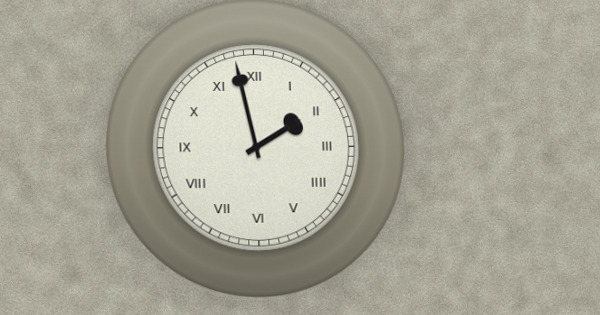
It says 1:58
